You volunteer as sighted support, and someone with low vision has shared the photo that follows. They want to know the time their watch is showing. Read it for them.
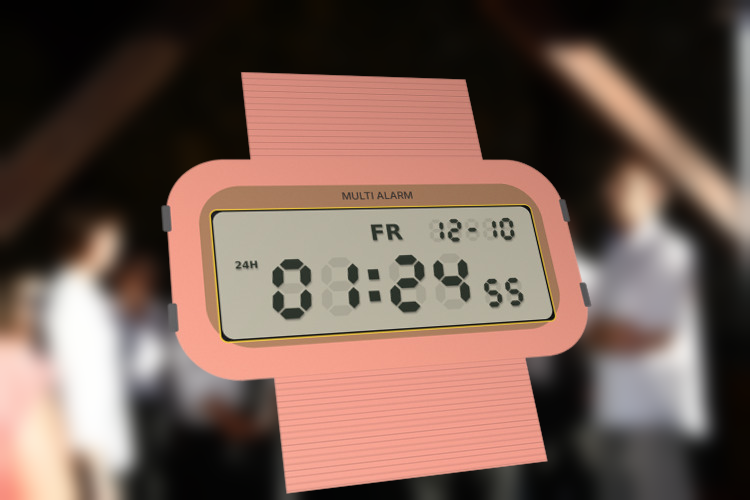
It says 1:24:55
